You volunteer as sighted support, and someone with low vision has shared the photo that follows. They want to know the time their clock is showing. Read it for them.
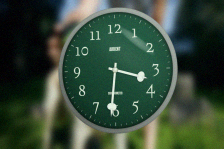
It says 3:31
